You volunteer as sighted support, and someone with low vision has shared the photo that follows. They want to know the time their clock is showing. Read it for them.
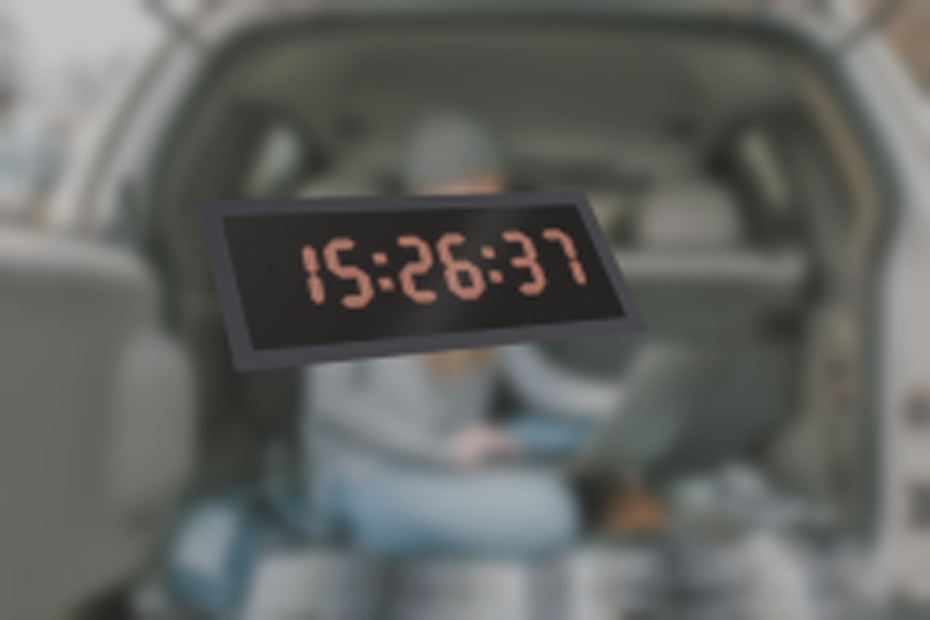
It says 15:26:37
